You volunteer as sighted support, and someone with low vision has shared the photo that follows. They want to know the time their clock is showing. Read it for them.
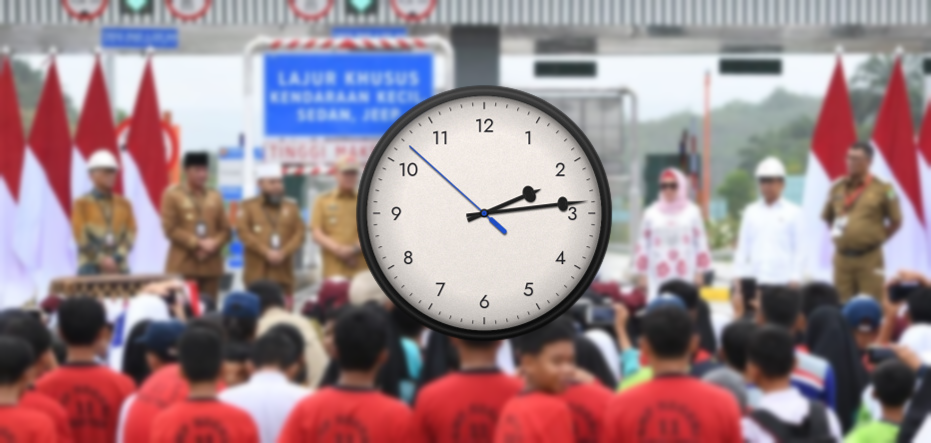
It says 2:13:52
